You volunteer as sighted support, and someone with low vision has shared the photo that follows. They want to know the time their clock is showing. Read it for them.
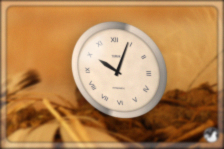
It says 10:04
